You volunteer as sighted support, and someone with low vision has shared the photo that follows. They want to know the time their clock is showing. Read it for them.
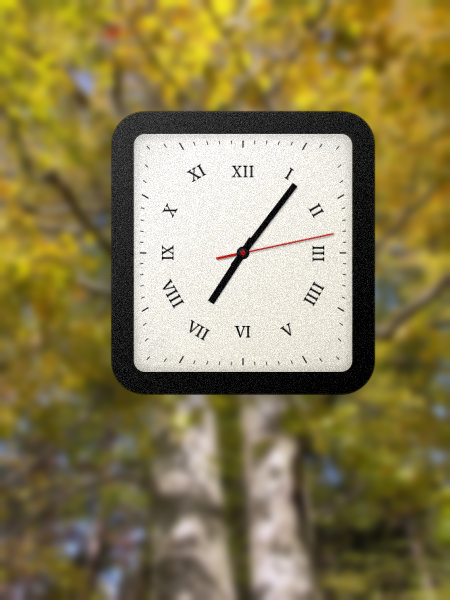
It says 7:06:13
